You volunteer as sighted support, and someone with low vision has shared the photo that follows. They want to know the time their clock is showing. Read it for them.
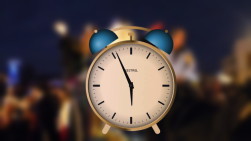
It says 5:56
